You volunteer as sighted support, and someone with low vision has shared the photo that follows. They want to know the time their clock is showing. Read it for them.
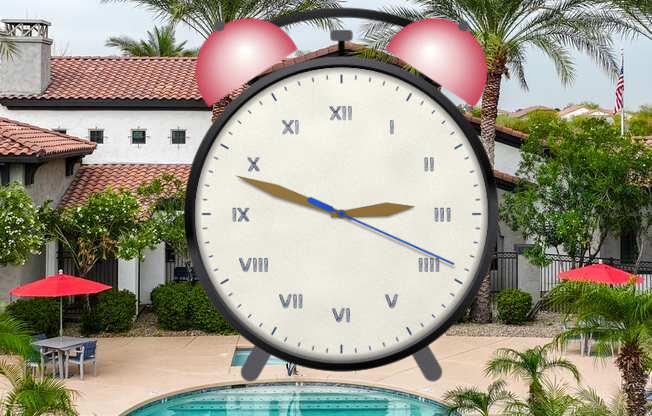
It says 2:48:19
